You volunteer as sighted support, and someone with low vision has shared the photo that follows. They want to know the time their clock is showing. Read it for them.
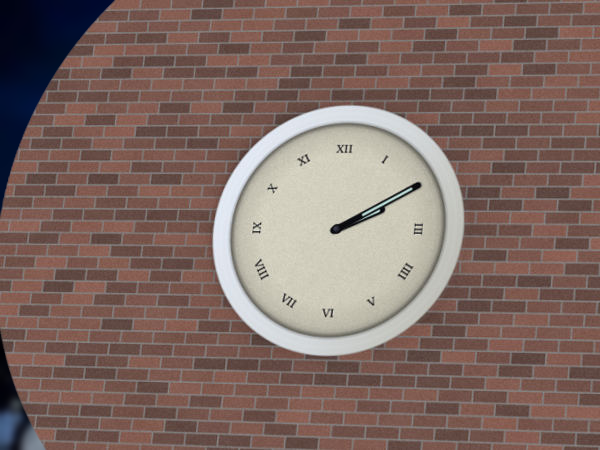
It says 2:10
